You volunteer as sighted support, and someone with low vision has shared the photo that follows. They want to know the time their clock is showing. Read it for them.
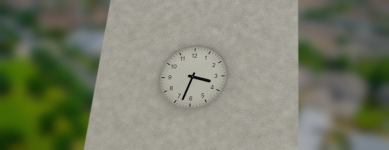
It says 3:33
